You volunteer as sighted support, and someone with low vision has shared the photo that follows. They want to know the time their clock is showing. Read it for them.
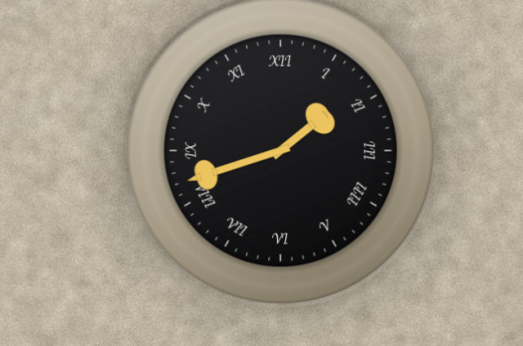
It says 1:42
